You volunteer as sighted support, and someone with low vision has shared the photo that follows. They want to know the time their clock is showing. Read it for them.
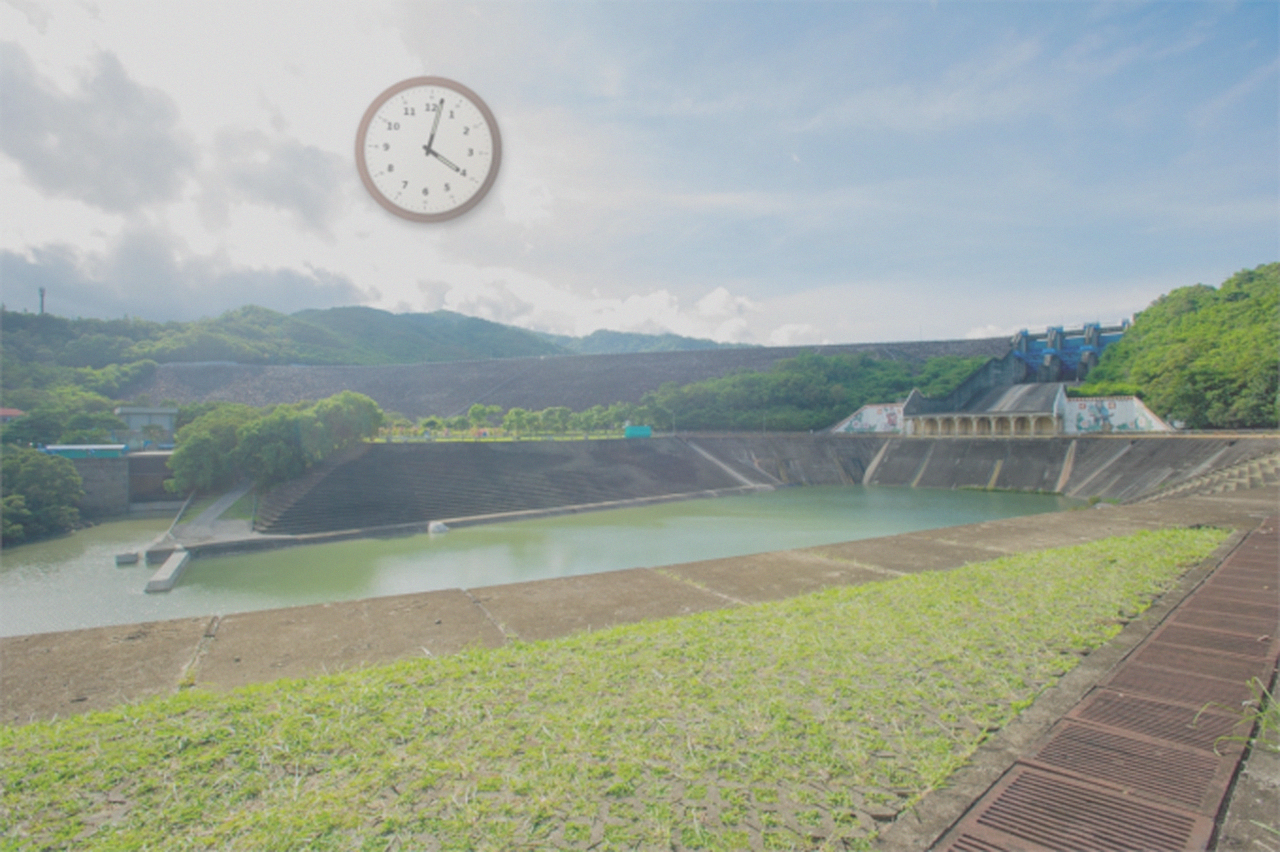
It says 4:02
